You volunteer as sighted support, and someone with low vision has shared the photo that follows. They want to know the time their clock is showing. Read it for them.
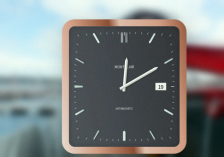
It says 12:10
